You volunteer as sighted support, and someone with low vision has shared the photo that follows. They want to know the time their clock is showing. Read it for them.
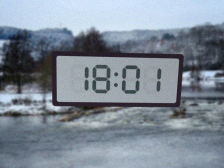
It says 18:01
